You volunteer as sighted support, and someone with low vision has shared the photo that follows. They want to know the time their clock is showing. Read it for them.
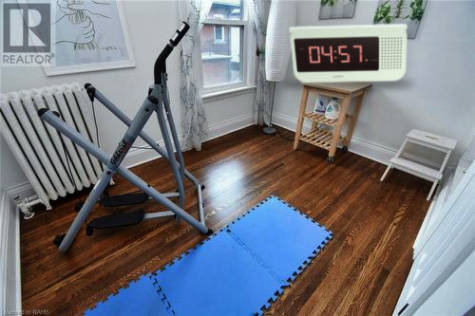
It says 4:57
